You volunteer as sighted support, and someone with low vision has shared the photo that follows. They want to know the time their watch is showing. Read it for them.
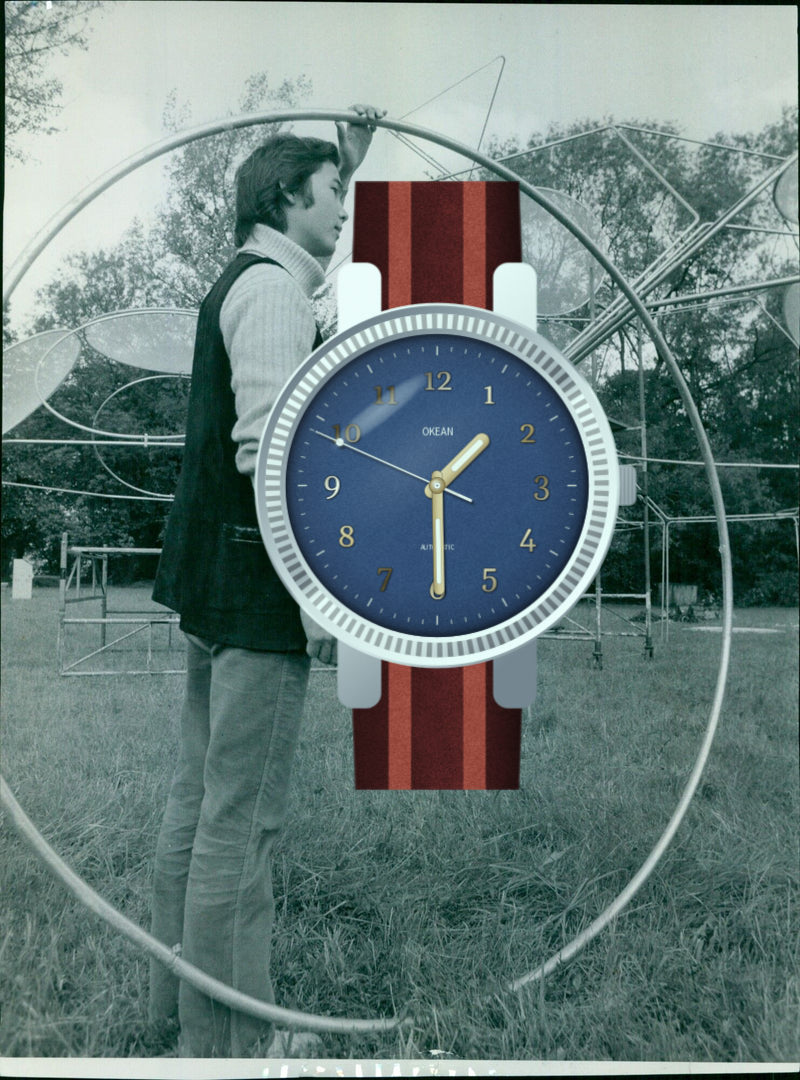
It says 1:29:49
